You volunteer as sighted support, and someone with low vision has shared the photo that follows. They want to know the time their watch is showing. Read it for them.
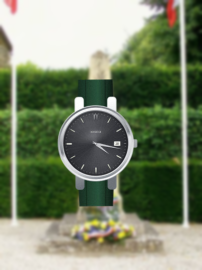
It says 4:17
